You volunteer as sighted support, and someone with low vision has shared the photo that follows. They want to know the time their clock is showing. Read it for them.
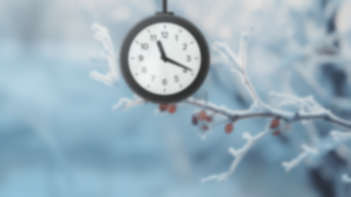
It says 11:19
